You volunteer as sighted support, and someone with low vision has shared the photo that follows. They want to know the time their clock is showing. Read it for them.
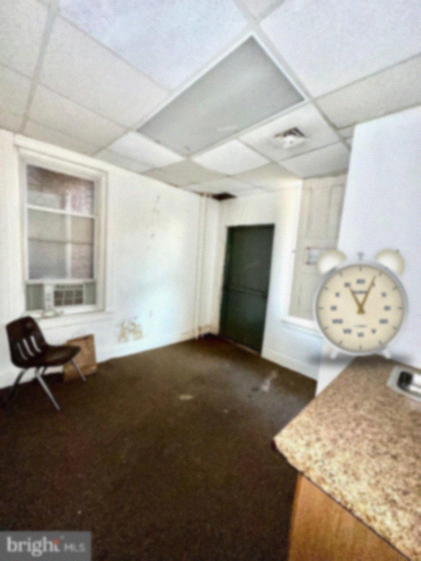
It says 11:04
